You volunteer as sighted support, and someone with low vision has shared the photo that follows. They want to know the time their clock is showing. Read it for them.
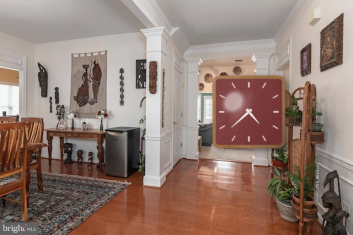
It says 4:38
